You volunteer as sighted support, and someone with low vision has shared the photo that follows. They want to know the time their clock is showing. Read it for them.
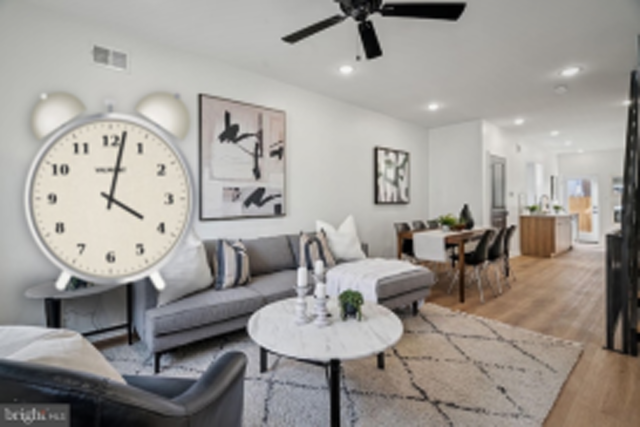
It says 4:02
